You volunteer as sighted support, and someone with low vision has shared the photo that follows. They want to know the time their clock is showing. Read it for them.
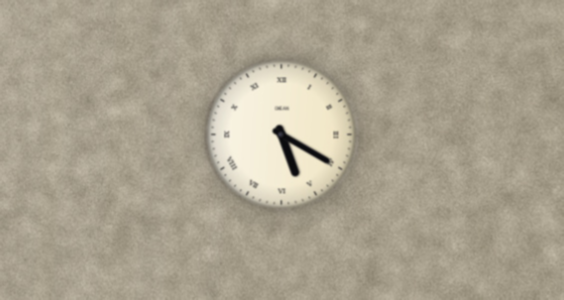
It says 5:20
